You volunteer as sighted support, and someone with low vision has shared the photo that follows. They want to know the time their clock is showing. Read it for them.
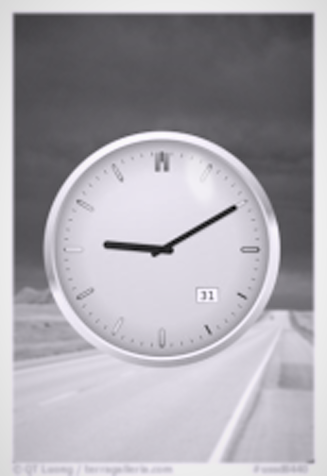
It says 9:10
